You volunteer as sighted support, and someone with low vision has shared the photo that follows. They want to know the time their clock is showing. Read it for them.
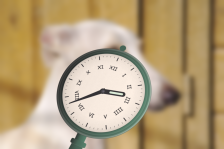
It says 2:38
